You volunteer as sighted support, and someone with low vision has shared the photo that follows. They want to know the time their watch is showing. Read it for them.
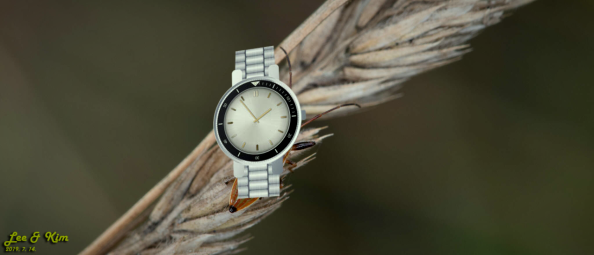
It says 1:54
